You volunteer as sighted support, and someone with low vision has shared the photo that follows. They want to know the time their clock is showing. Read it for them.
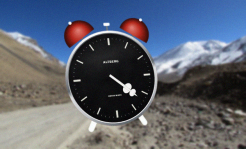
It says 4:22
